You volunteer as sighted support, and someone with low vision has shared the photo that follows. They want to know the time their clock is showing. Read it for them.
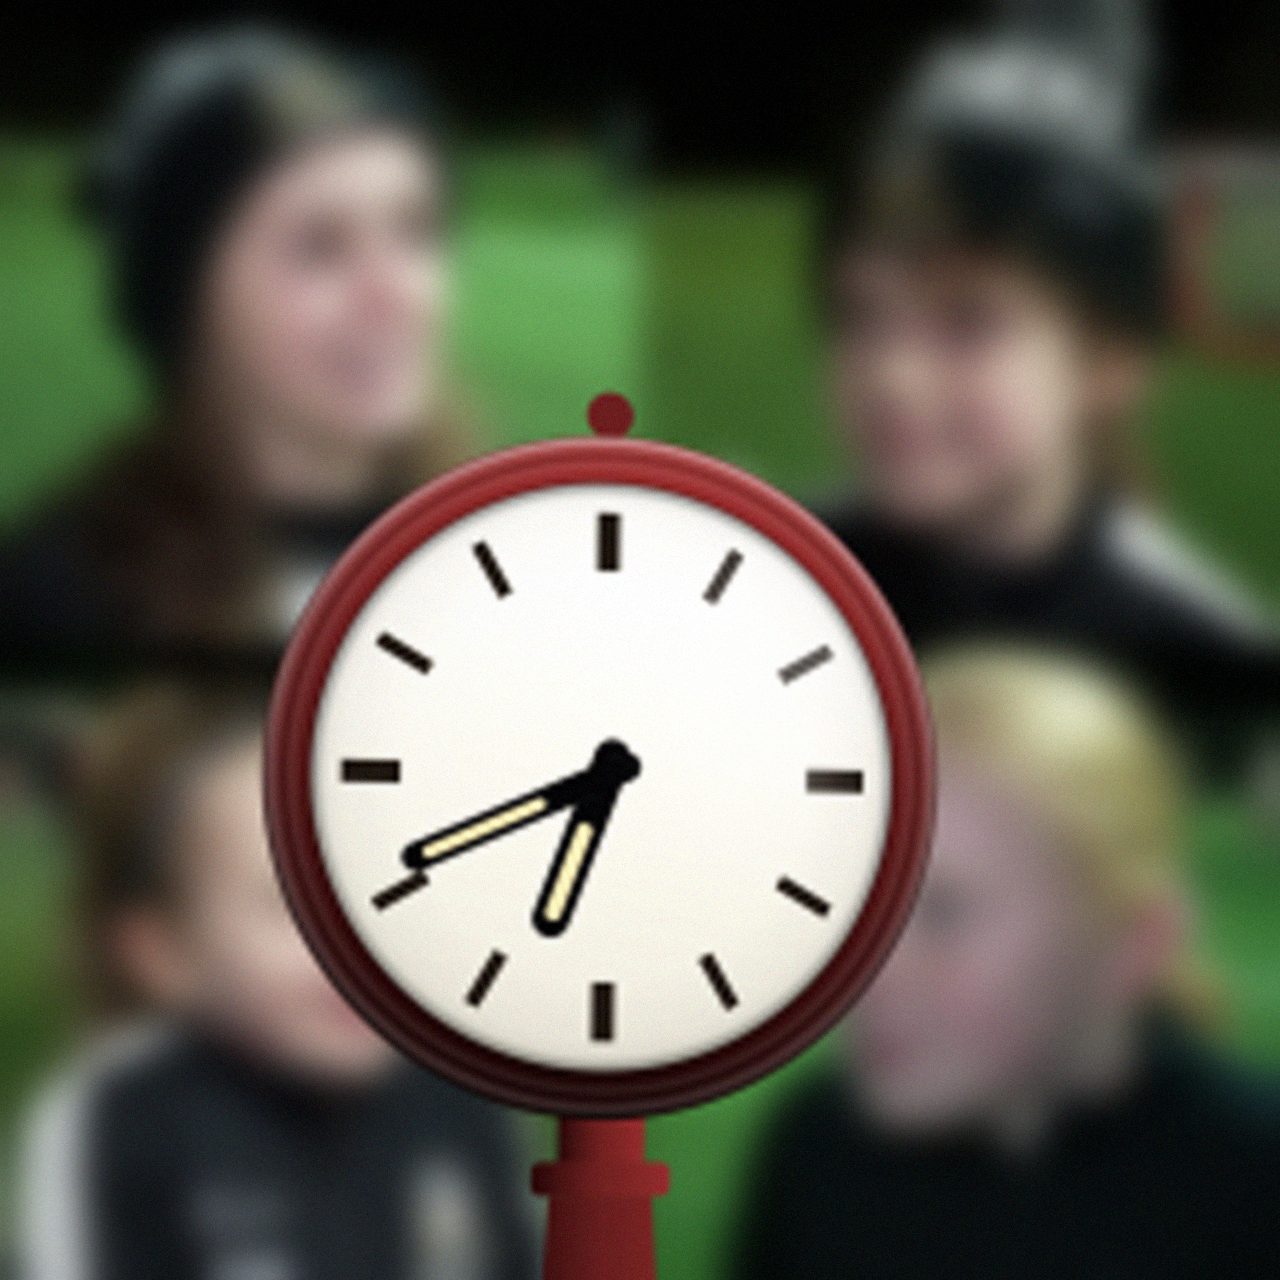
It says 6:41
